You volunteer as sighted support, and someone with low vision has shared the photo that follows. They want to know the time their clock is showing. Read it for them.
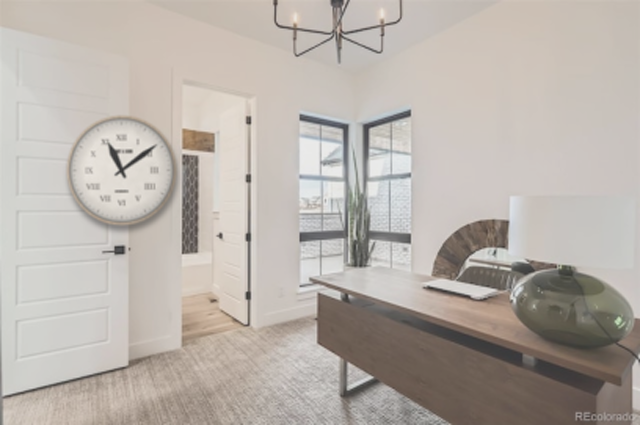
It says 11:09
